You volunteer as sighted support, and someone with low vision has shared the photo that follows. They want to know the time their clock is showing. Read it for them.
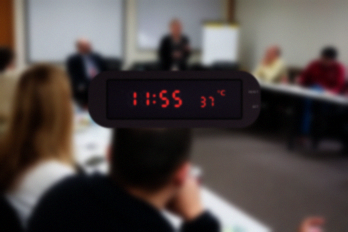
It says 11:55
